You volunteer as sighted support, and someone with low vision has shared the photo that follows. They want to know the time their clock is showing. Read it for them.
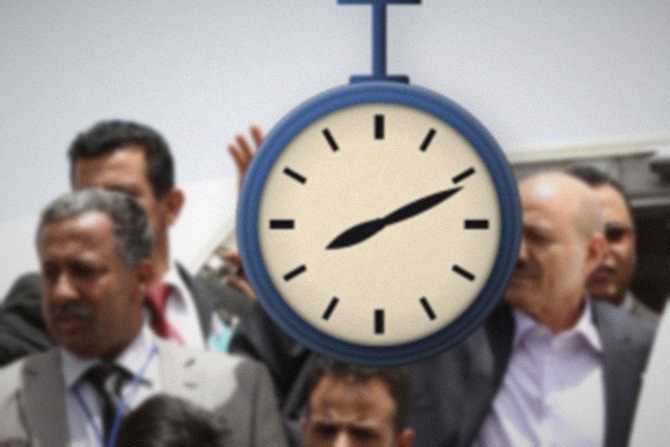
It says 8:11
